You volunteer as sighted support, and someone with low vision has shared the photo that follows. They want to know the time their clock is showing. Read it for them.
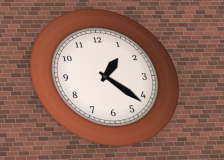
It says 1:22
